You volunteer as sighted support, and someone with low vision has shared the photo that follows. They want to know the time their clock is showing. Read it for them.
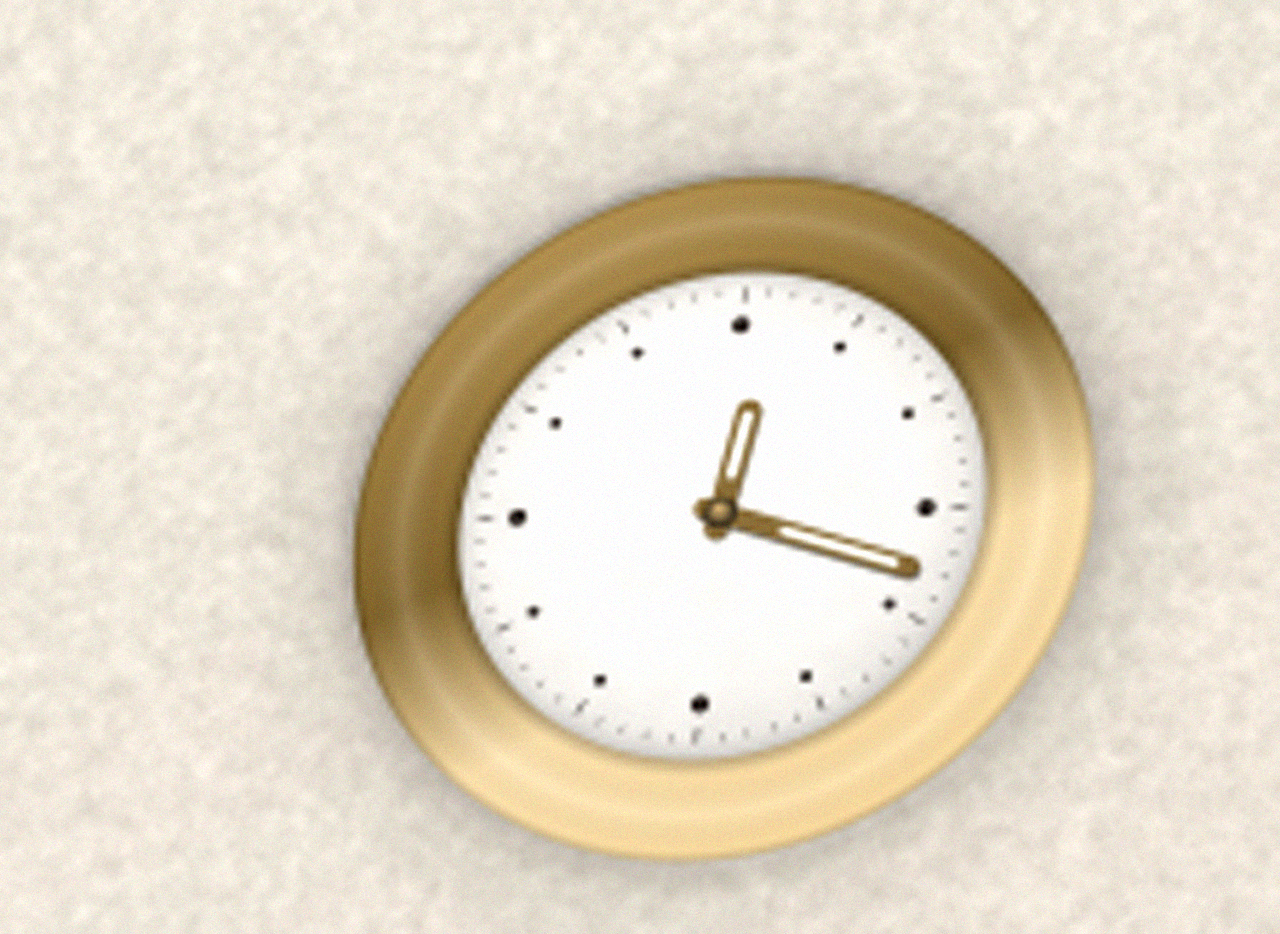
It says 12:18
